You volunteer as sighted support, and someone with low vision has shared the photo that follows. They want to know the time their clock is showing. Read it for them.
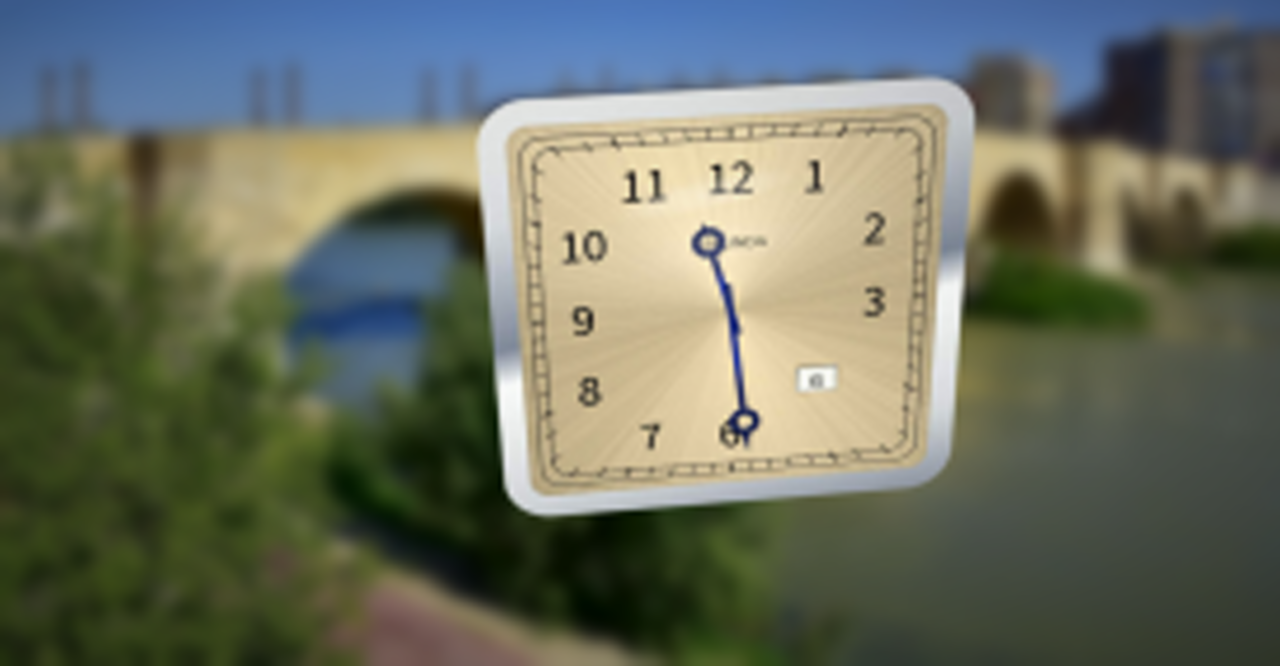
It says 11:29
